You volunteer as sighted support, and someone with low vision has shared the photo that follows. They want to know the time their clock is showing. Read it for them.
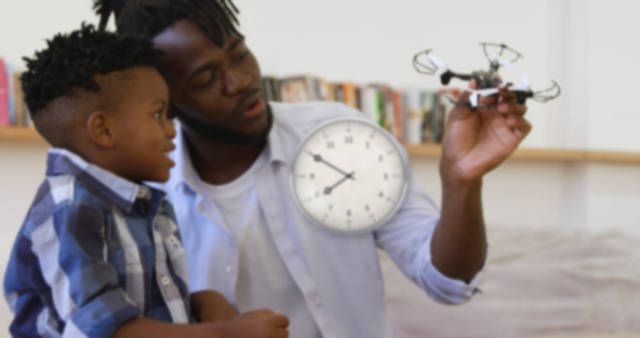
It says 7:50
